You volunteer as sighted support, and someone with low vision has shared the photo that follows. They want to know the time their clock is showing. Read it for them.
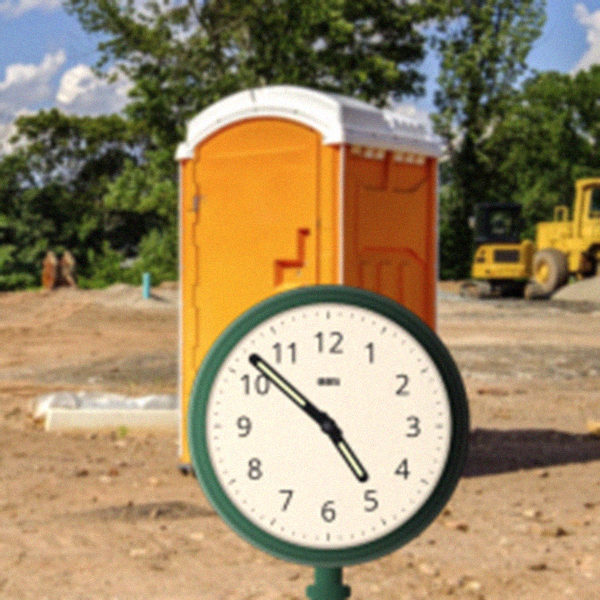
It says 4:52
